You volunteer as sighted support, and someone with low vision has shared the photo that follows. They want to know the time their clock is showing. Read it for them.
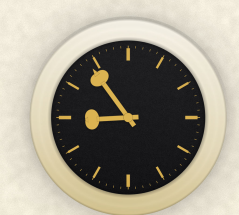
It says 8:54
